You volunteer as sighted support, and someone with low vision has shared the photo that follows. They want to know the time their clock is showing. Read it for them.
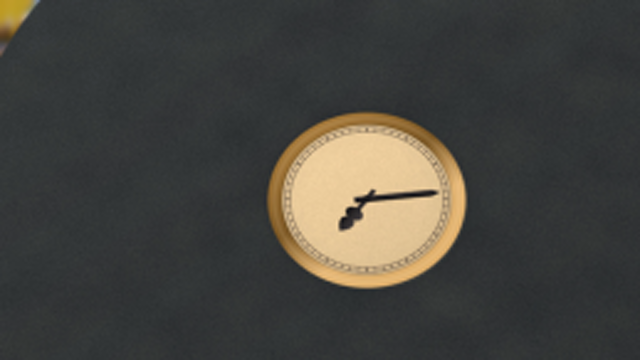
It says 7:14
